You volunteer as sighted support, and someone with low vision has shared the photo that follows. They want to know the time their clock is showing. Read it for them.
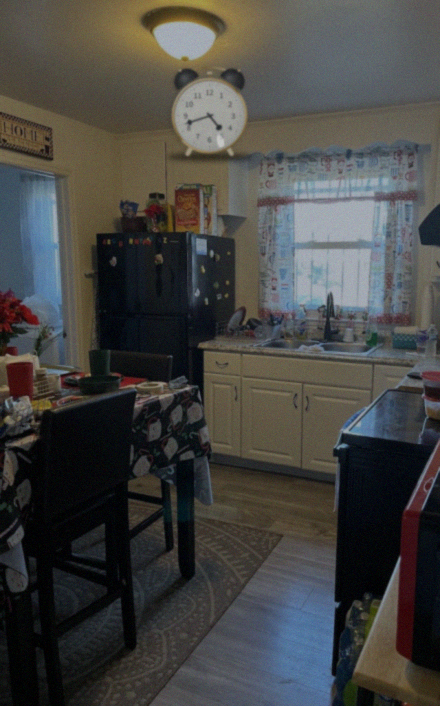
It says 4:42
